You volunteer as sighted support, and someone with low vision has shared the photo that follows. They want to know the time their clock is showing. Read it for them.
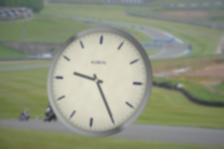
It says 9:25
